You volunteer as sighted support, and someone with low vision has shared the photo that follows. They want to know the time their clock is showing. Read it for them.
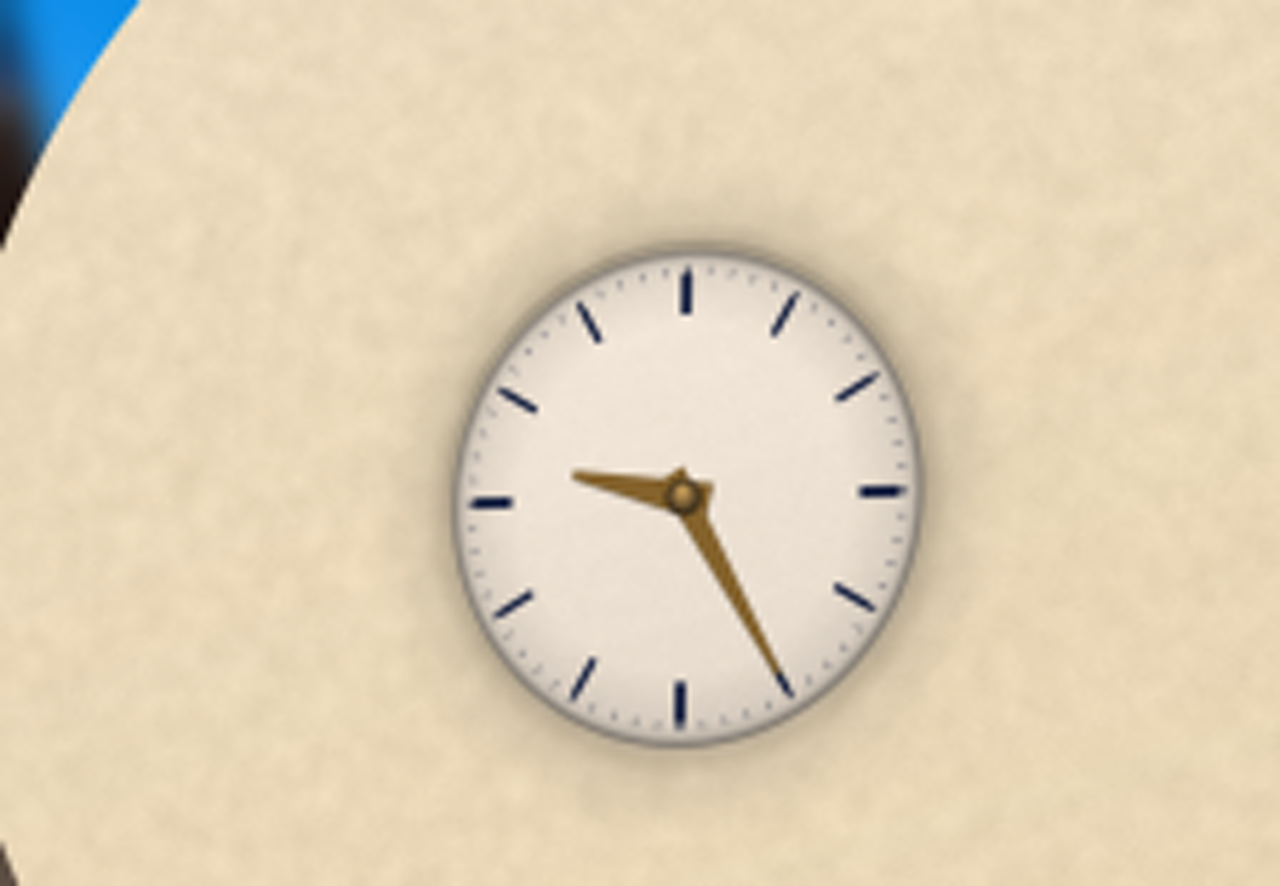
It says 9:25
